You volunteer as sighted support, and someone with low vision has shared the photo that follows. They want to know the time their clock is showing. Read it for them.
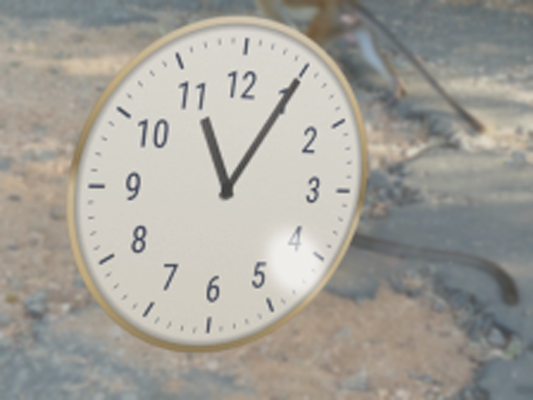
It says 11:05
